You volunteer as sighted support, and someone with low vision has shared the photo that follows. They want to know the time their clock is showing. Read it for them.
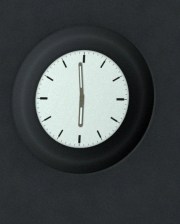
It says 5:59
